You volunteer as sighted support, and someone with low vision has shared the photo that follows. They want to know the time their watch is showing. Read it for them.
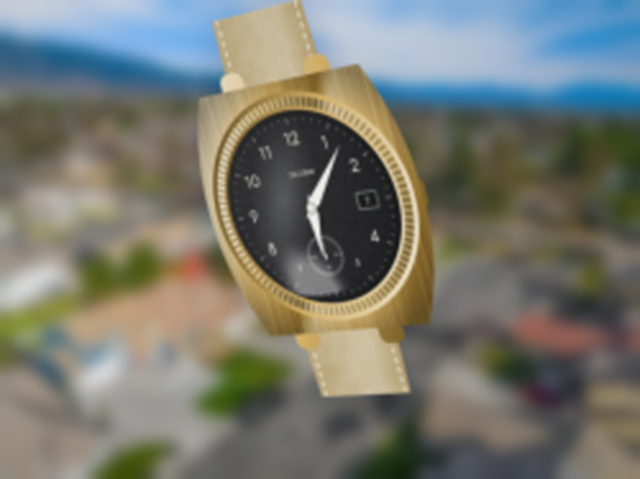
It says 6:07
